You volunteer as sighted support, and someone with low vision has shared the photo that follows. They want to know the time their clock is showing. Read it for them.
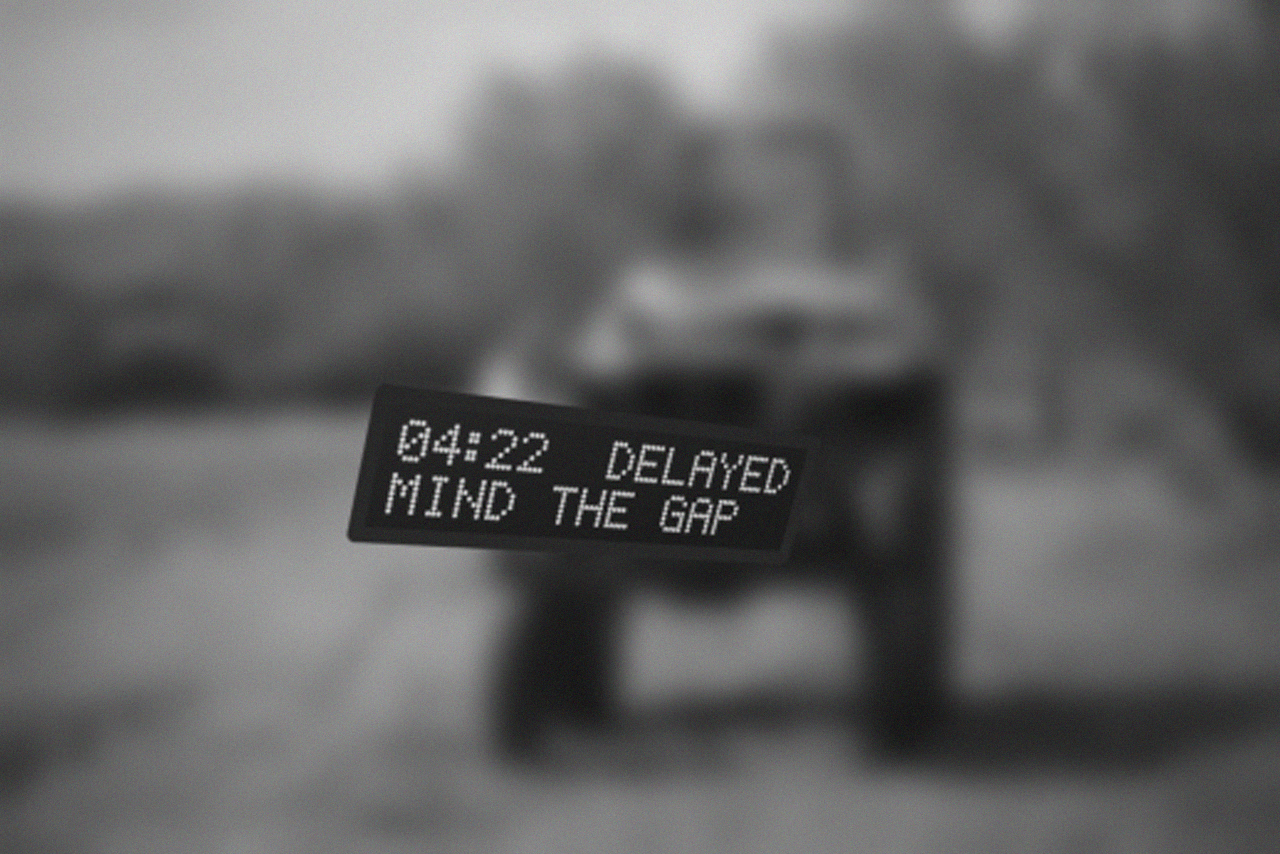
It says 4:22
